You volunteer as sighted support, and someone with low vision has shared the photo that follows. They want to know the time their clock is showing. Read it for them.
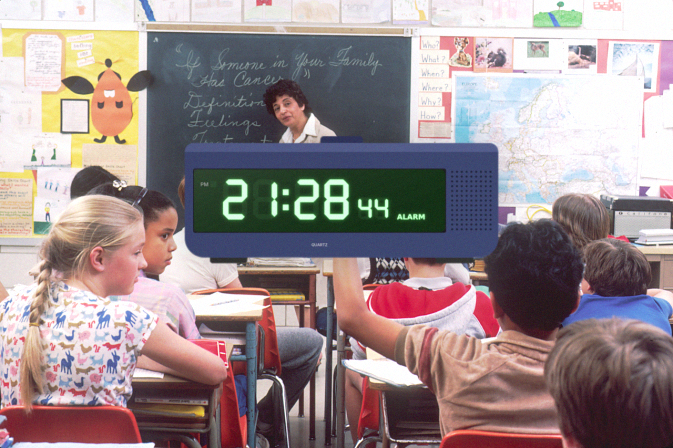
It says 21:28:44
